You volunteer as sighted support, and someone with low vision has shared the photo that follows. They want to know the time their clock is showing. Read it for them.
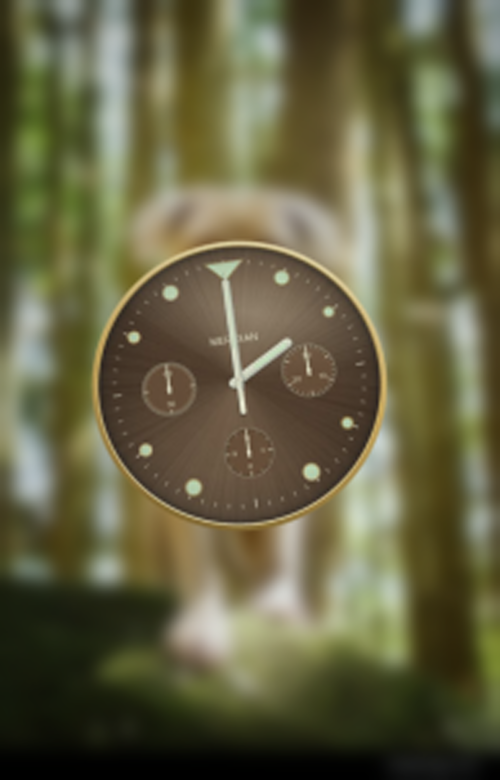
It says 2:00
